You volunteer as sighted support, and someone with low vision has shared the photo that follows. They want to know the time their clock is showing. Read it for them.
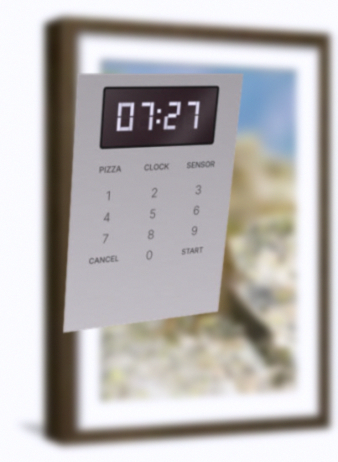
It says 7:27
